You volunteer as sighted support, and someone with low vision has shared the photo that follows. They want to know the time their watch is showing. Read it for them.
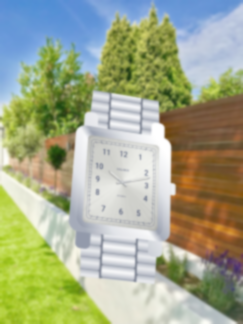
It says 10:12
